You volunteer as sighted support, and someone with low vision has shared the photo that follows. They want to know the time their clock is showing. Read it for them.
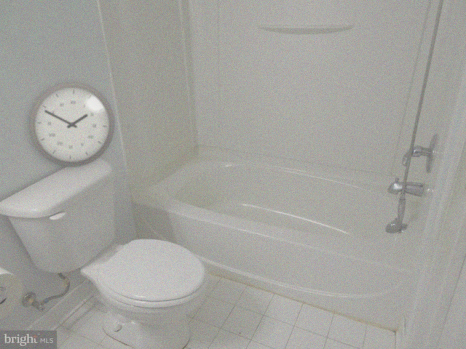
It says 1:49
